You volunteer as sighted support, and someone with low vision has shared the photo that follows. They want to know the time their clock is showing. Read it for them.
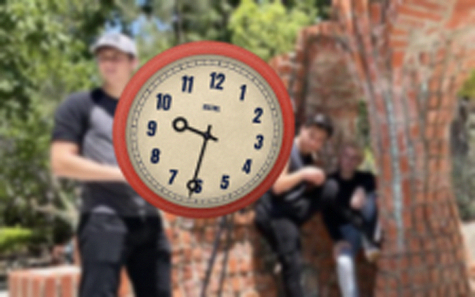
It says 9:31
